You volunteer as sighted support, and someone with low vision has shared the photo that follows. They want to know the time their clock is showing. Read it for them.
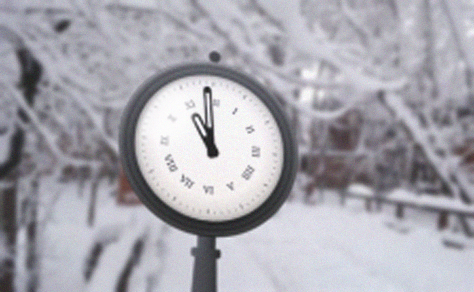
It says 10:59
